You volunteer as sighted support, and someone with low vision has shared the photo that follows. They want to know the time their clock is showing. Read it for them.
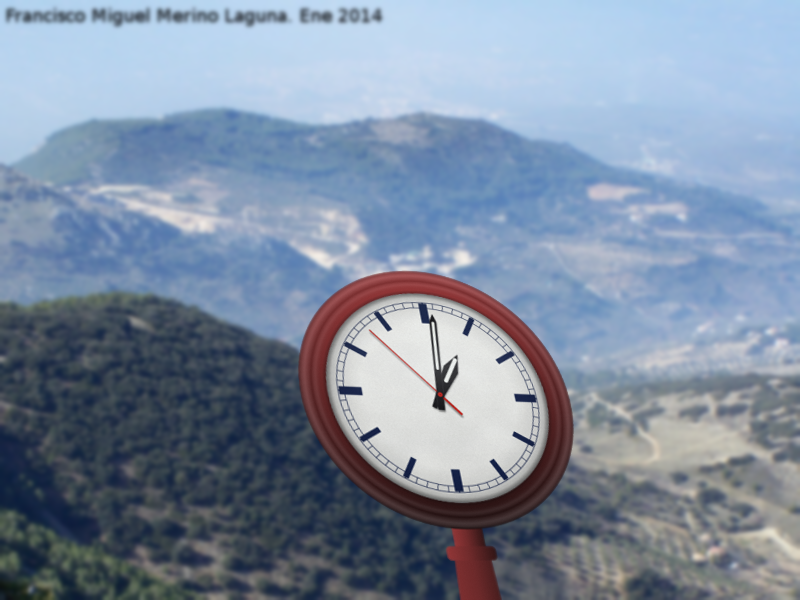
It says 1:00:53
